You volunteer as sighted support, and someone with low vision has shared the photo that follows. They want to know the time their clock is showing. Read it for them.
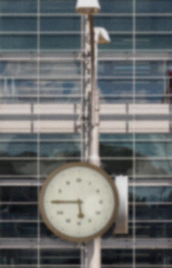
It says 5:45
